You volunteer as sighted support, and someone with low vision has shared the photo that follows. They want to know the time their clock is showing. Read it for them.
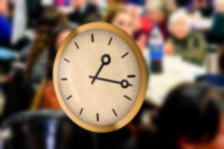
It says 1:17
